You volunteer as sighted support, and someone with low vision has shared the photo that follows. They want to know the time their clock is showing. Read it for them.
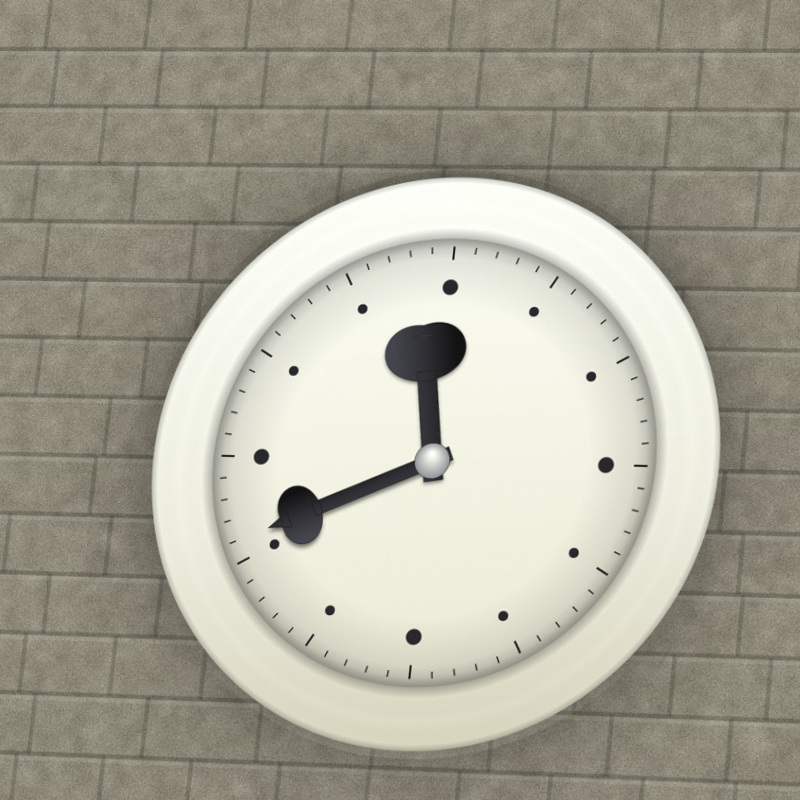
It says 11:41
